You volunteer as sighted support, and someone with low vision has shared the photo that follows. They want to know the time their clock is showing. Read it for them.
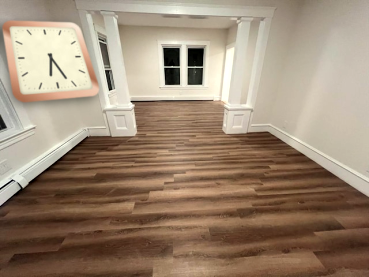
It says 6:26
